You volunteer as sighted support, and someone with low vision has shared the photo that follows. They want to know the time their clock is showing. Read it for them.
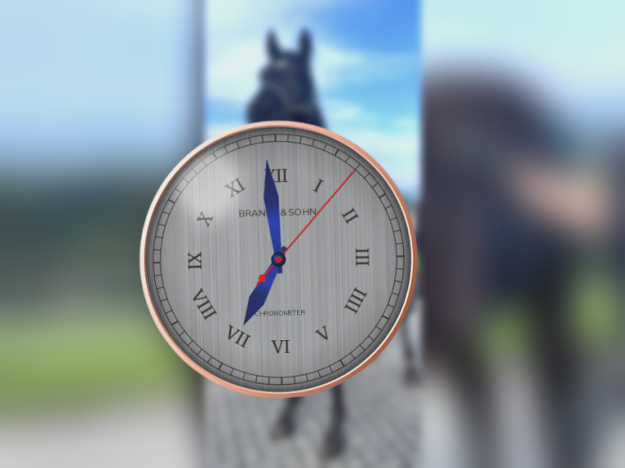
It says 6:59:07
